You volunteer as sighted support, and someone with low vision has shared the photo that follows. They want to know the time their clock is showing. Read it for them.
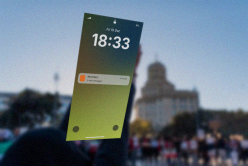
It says 18:33
